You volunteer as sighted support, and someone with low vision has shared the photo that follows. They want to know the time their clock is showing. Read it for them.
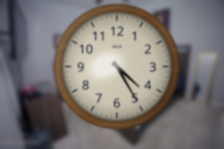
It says 4:25
